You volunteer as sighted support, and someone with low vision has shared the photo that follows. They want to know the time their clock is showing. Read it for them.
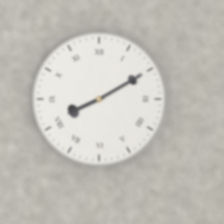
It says 8:10
